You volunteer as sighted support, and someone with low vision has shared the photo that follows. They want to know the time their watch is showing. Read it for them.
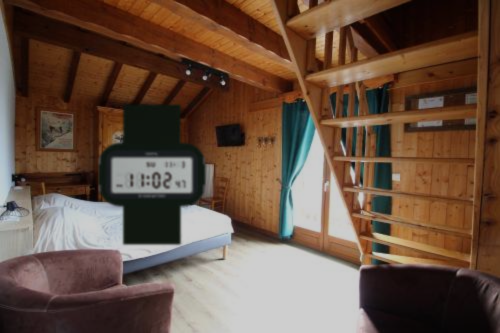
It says 11:02
